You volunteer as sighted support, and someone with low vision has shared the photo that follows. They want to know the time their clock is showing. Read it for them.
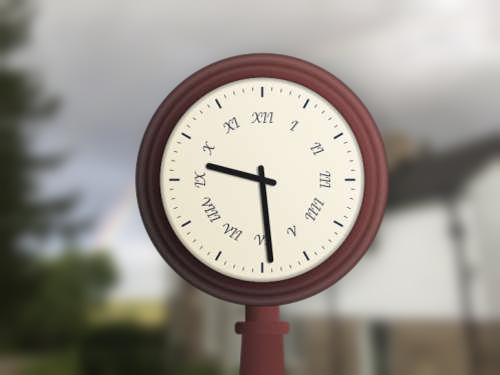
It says 9:29
